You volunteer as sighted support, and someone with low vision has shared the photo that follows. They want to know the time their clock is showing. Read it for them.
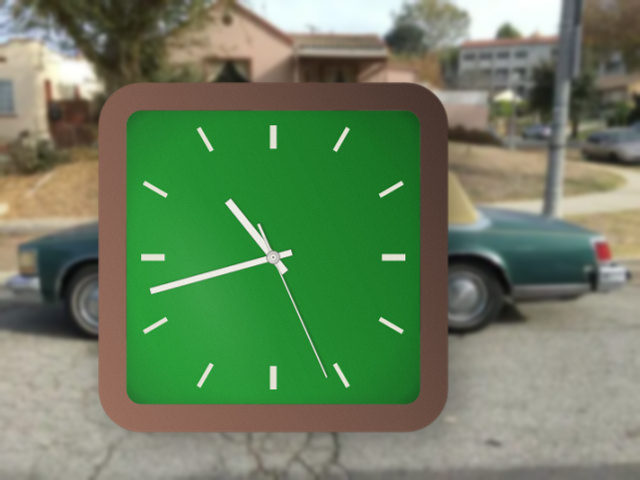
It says 10:42:26
